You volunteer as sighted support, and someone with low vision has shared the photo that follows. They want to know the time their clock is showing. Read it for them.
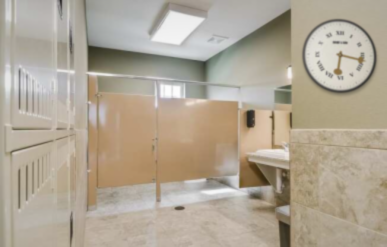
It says 6:17
